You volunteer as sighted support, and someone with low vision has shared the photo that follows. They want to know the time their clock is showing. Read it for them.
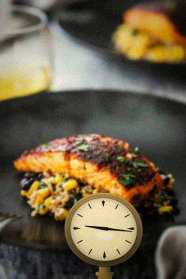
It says 9:16
